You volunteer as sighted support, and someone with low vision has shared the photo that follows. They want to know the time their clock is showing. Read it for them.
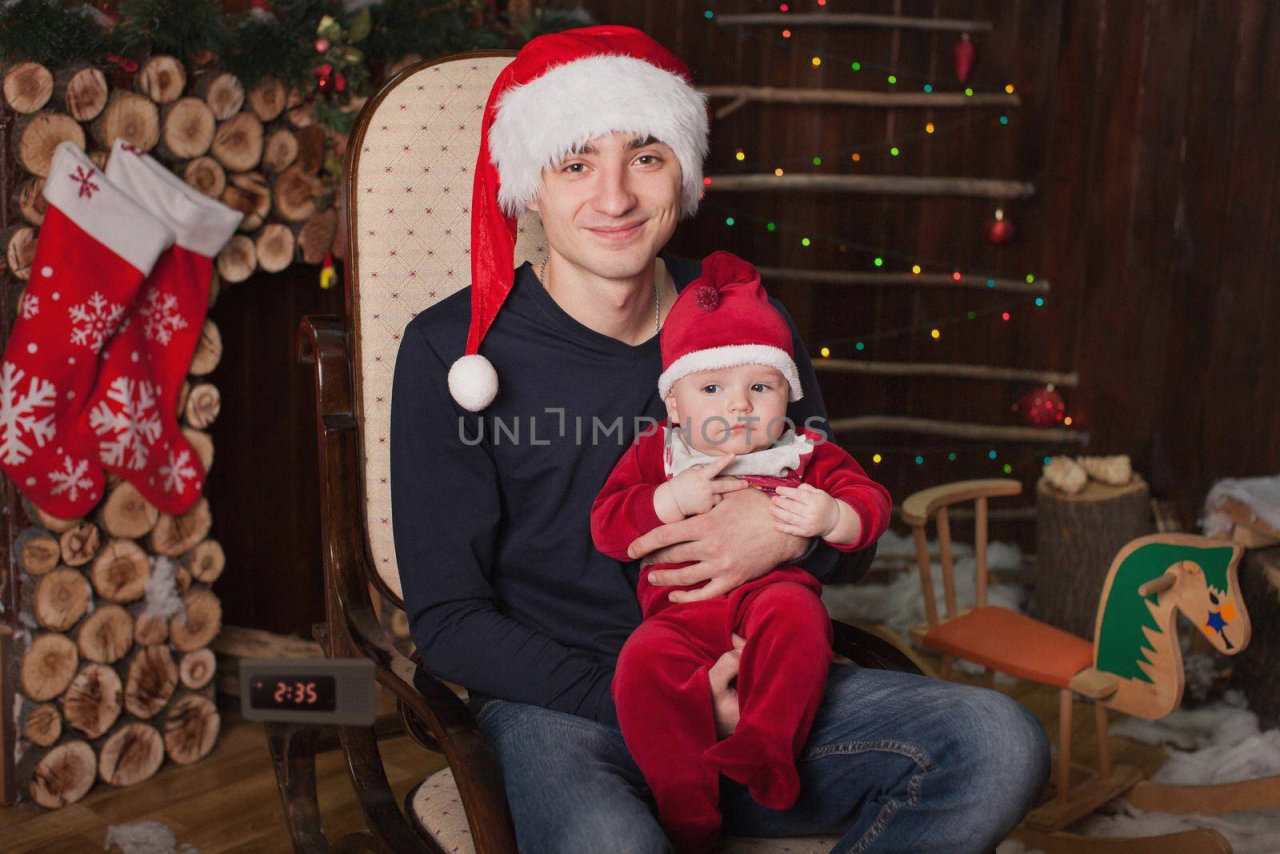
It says 2:35
